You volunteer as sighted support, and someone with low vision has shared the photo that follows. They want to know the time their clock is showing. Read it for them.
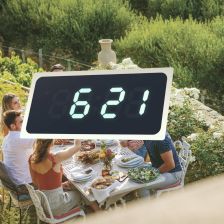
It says 6:21
